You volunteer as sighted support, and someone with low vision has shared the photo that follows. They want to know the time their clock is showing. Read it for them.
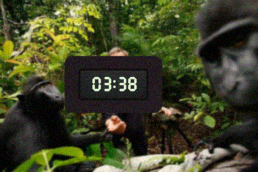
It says 3:38
